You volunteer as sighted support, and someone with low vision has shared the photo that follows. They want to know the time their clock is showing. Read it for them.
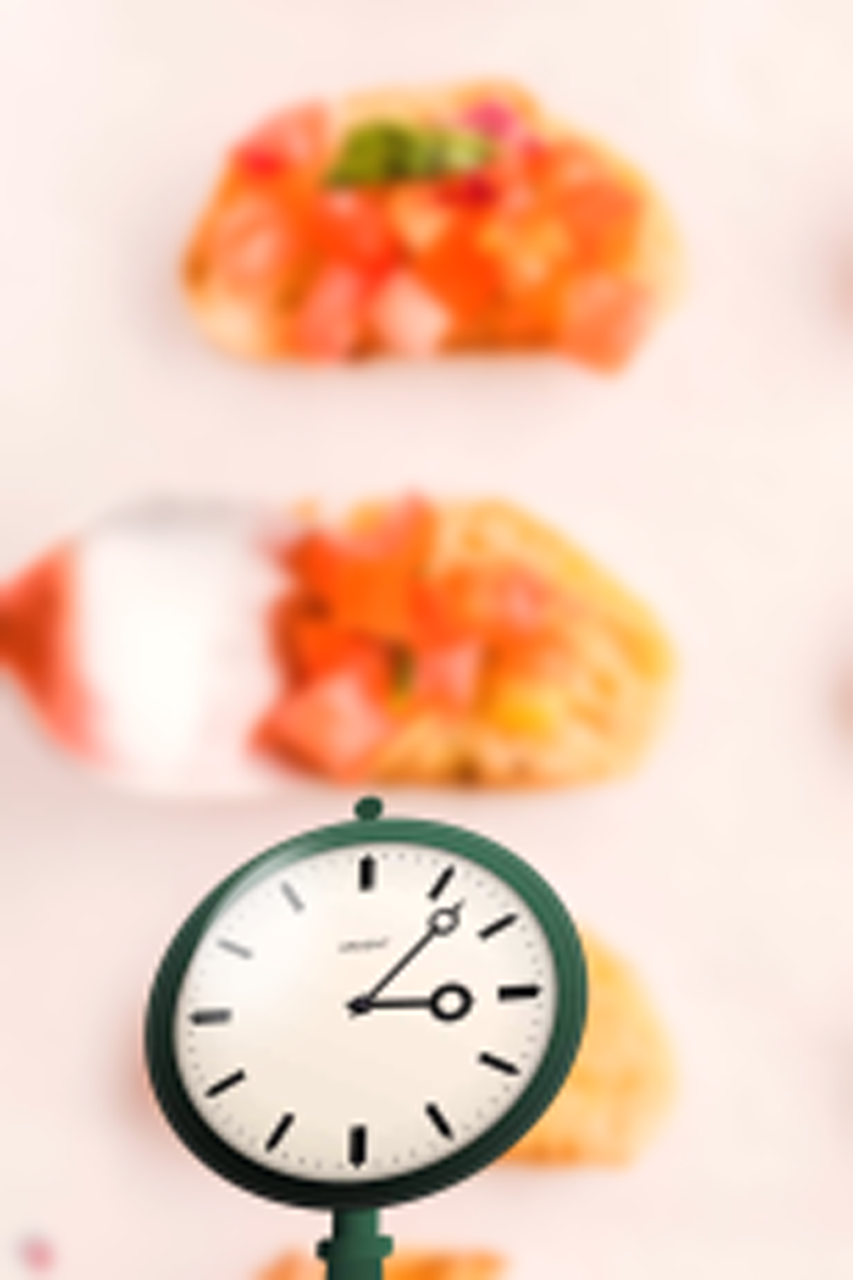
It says 3:07
